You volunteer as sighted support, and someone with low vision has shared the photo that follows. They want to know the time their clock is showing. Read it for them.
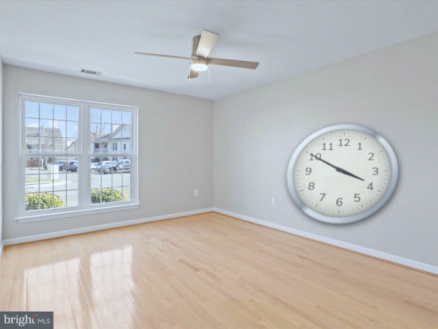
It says 3:50
